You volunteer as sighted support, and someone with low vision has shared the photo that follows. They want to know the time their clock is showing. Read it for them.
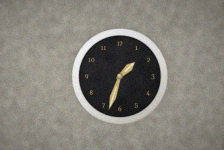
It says 1:33
